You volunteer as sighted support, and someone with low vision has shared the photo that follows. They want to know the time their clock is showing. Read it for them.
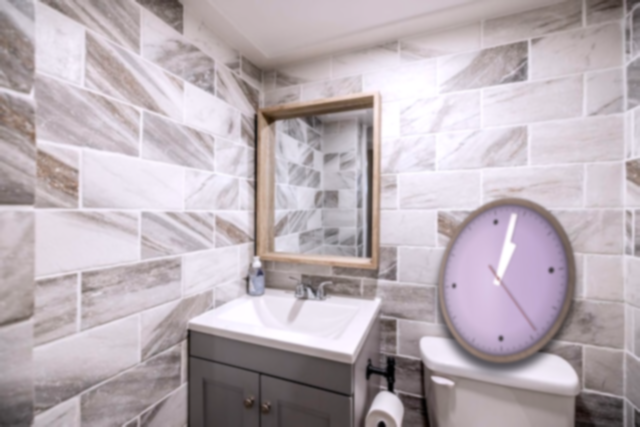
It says 1:03:24
